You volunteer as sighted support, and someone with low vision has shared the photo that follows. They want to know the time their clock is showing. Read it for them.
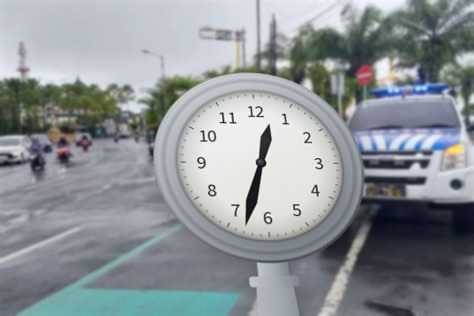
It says 12:33
